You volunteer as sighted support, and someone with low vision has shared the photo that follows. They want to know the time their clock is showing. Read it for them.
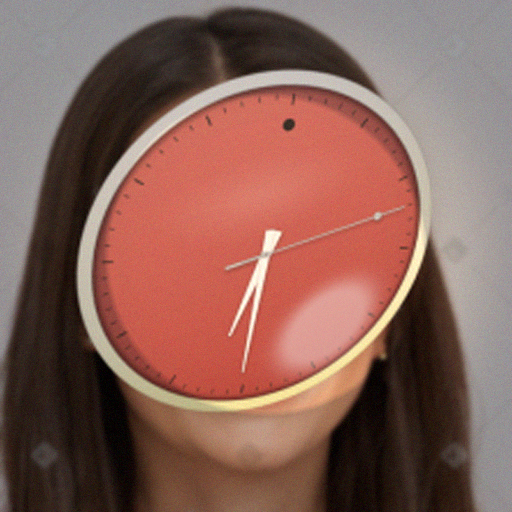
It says 6:30:12
